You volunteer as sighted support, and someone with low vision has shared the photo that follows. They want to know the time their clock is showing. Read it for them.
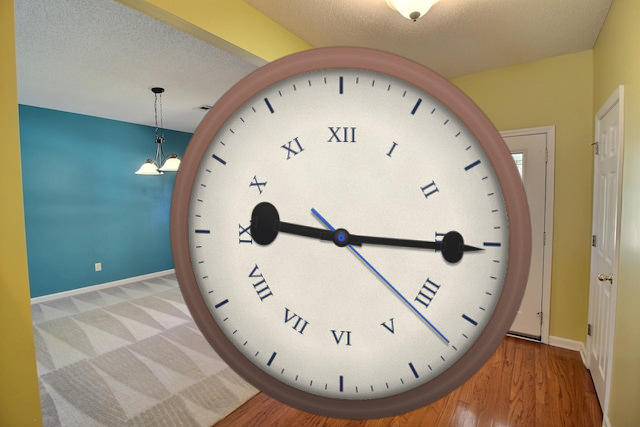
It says 9:15:22
